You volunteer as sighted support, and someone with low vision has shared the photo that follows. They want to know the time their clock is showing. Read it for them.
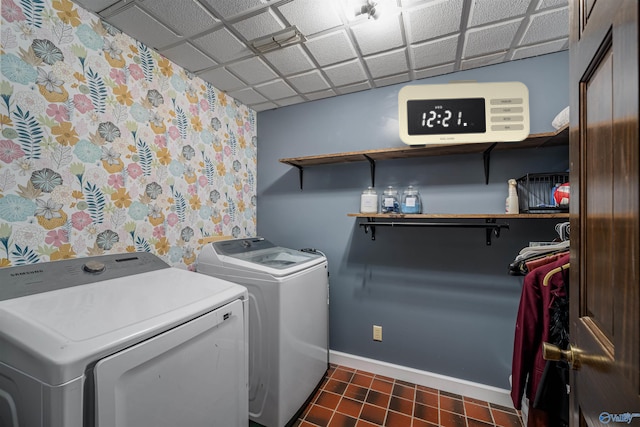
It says 12:21
